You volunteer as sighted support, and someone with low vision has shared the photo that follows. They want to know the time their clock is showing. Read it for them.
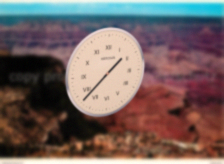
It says 1:38
